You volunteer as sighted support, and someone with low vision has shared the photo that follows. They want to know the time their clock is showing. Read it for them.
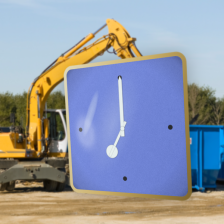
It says 7:00
